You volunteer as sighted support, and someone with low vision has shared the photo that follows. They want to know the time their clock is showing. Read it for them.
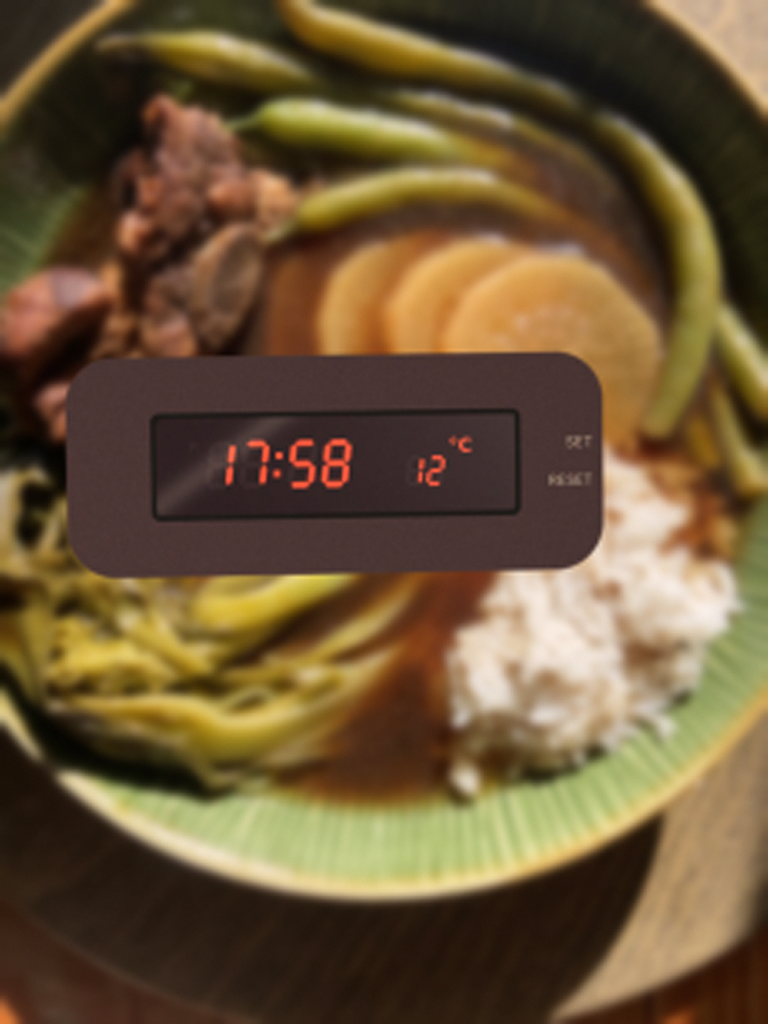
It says 17:58
